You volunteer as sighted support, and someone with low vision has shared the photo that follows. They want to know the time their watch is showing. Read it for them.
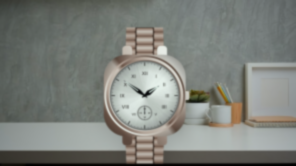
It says 1:51
